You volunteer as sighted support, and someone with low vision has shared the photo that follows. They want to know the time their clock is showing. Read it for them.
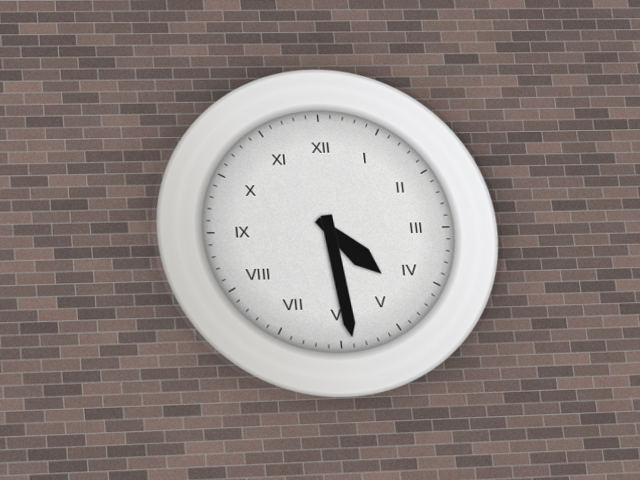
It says 4:29
